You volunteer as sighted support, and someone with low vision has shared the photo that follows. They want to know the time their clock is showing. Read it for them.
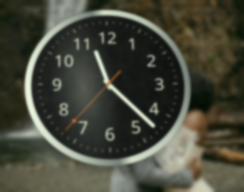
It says 11:22:37
